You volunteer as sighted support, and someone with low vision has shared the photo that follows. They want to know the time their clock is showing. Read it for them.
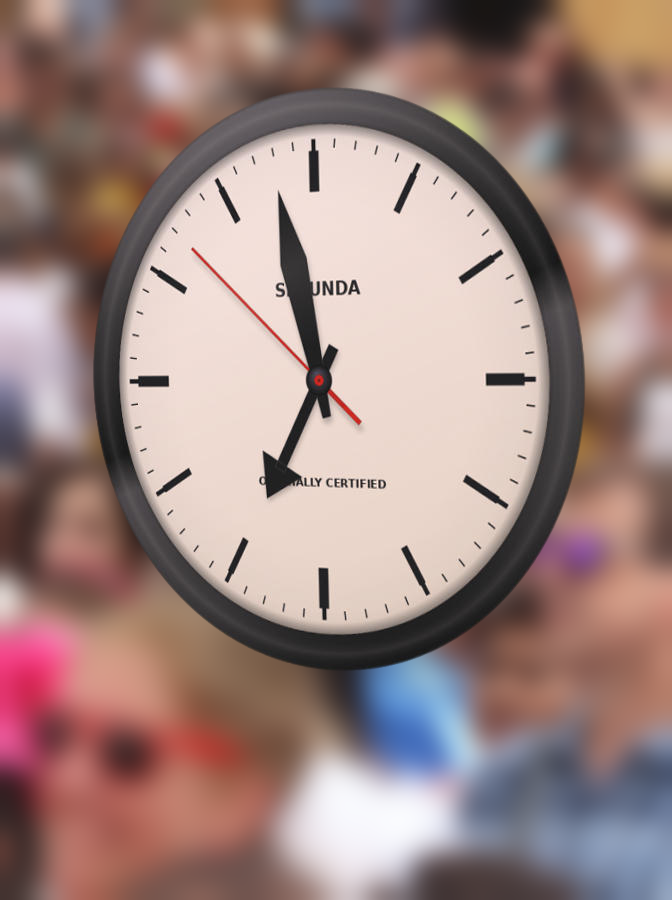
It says 6:57:52
